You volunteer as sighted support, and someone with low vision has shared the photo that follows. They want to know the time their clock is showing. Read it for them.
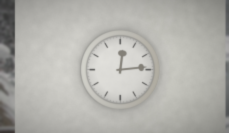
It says 12:14
